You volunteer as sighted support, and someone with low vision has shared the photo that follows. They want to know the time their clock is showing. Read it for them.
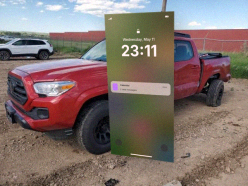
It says 23:11
